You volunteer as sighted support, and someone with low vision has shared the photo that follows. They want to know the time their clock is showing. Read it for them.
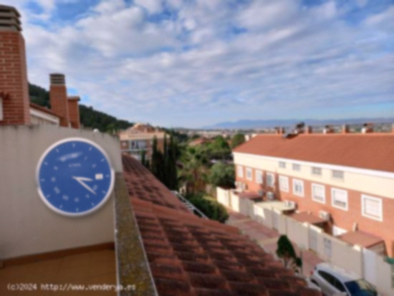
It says 3:22
